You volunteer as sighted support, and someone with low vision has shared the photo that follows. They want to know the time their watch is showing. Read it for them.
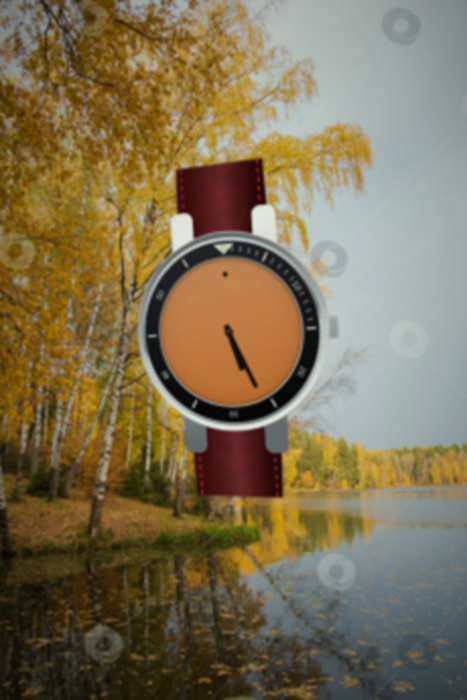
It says 5:26
